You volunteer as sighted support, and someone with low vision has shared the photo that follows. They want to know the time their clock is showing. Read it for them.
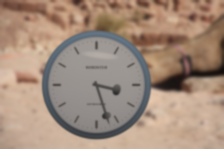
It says 3:27
